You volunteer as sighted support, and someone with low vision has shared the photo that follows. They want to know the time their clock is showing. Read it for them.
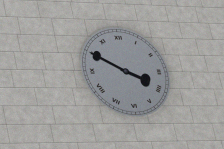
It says 3:50
